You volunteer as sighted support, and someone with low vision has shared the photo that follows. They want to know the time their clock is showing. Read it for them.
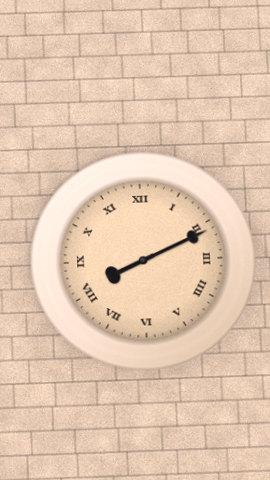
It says 8:11
